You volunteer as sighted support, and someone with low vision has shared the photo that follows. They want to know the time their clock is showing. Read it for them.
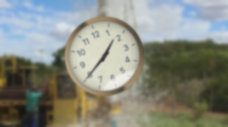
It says 1:40
